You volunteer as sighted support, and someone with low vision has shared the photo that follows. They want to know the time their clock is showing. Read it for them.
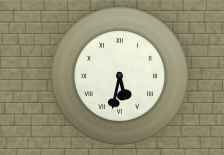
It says 5:32
